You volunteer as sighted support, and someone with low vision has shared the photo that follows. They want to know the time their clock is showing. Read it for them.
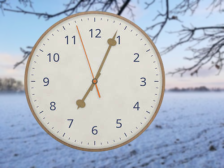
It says 7:03:57
